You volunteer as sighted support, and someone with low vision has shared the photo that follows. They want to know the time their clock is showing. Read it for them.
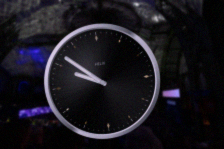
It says 9:52
